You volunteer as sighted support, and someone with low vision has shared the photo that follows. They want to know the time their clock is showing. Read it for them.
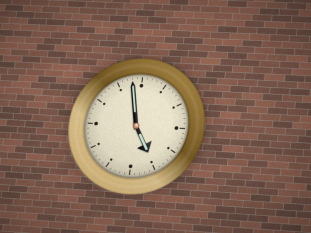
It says 4:58
